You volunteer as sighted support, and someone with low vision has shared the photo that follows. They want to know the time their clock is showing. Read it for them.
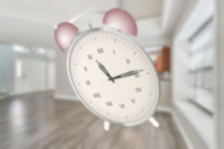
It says 11:14
